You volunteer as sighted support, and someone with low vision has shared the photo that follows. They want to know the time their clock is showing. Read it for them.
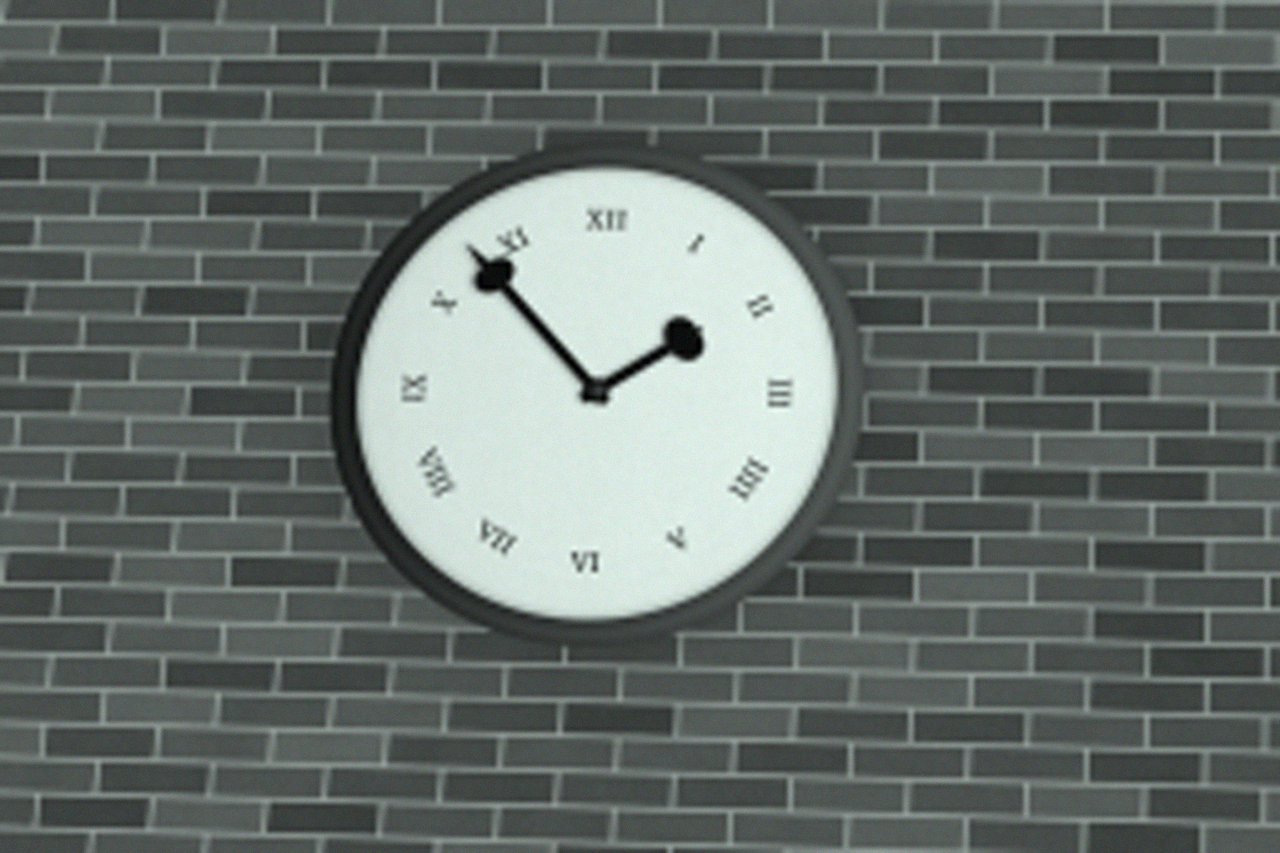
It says 1:53
